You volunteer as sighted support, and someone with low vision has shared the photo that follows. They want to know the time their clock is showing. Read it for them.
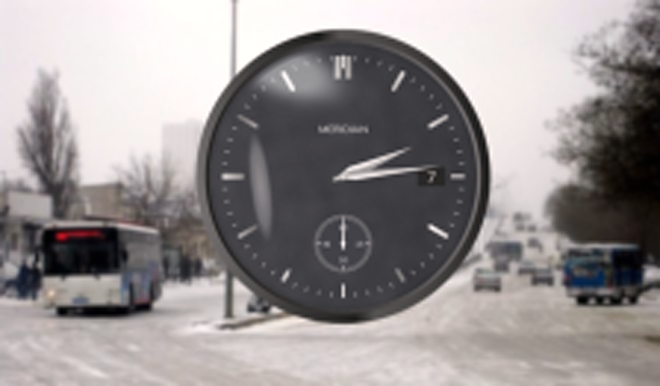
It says 2:14
